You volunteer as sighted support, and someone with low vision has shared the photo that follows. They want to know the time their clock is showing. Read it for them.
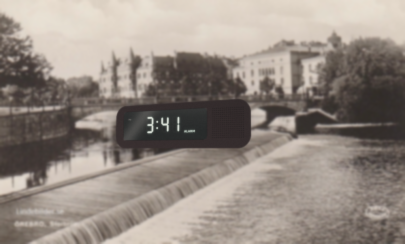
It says 3:41
